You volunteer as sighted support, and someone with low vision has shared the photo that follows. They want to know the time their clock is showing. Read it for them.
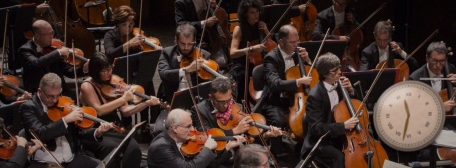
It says 11:32
